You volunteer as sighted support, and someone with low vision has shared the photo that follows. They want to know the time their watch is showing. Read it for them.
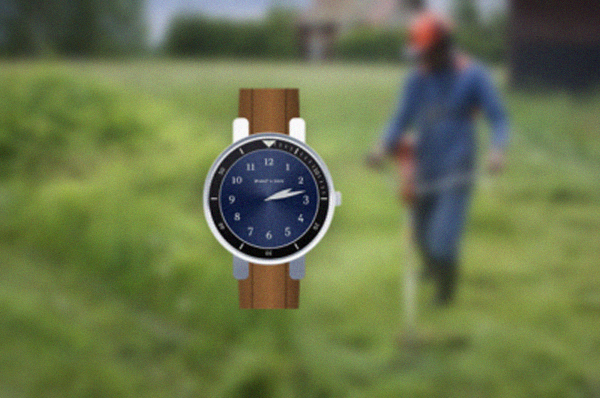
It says 2:13
